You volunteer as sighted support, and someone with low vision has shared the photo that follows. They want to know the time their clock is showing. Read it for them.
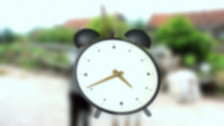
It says 4:41
